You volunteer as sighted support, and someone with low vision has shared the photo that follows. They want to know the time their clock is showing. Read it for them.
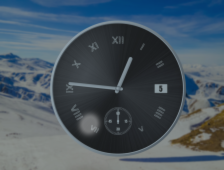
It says 12:46
